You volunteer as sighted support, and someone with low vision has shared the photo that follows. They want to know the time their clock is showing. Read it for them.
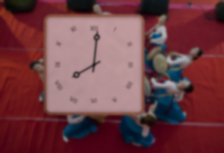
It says 8:01
